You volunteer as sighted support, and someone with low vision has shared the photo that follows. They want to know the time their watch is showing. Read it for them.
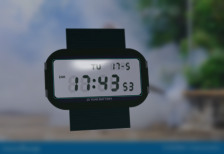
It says 17:43:53
